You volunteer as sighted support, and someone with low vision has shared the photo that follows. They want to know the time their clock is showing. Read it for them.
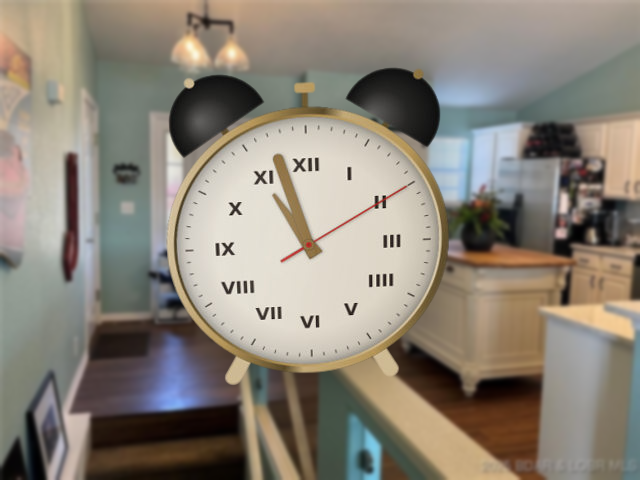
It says 10:57:10
